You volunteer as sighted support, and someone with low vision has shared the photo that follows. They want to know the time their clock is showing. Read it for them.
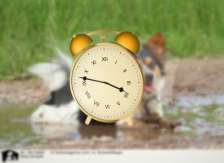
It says 3:47
